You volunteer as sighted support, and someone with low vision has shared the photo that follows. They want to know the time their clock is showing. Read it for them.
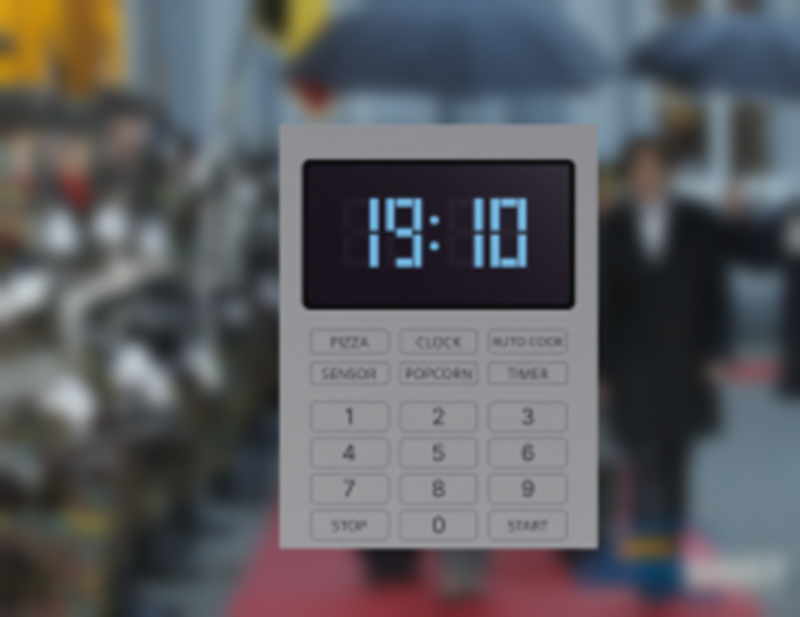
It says 19:10
